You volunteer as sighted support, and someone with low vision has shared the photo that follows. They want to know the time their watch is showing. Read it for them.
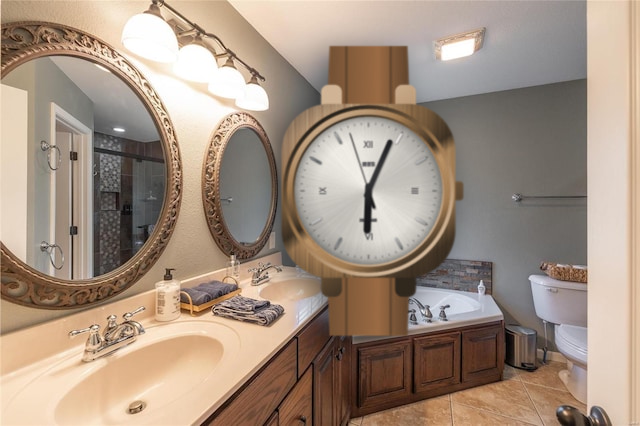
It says 6:03:57
